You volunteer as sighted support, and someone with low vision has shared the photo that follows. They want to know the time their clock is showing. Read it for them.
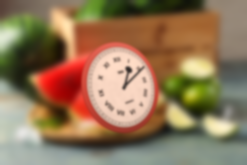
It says 1:11
